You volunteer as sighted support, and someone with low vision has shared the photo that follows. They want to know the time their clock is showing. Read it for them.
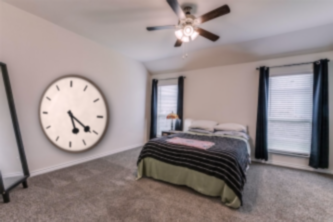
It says 5:21
